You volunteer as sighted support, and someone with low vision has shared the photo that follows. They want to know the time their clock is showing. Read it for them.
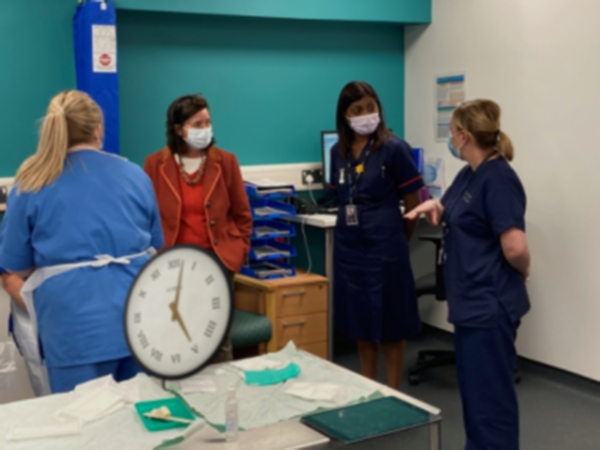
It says 5:02
